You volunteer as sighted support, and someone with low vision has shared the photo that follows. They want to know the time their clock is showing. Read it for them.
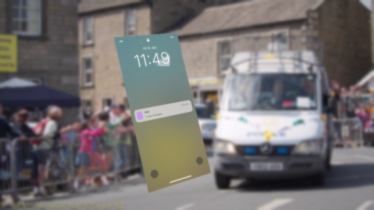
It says 11:49
